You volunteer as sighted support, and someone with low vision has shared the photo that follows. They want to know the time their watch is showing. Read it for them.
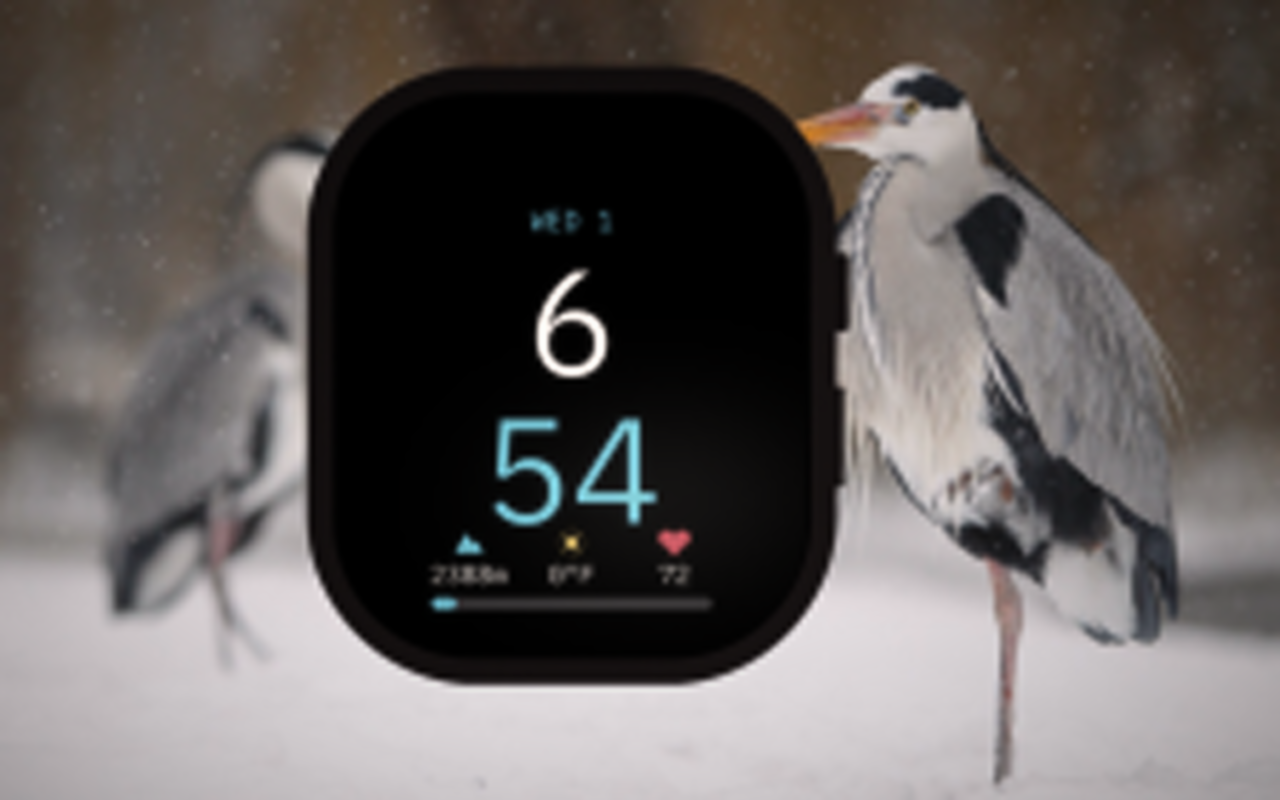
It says 6:54
